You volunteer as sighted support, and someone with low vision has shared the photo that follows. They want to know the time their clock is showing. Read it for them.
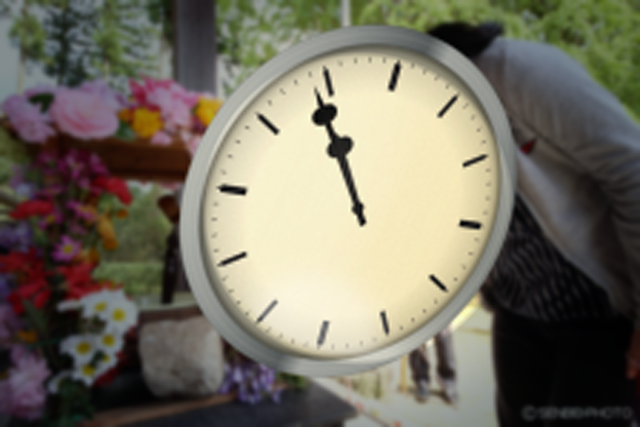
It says 10:54
